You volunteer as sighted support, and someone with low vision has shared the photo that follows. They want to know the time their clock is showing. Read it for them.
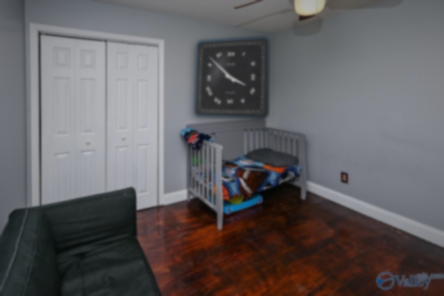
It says 3:52
